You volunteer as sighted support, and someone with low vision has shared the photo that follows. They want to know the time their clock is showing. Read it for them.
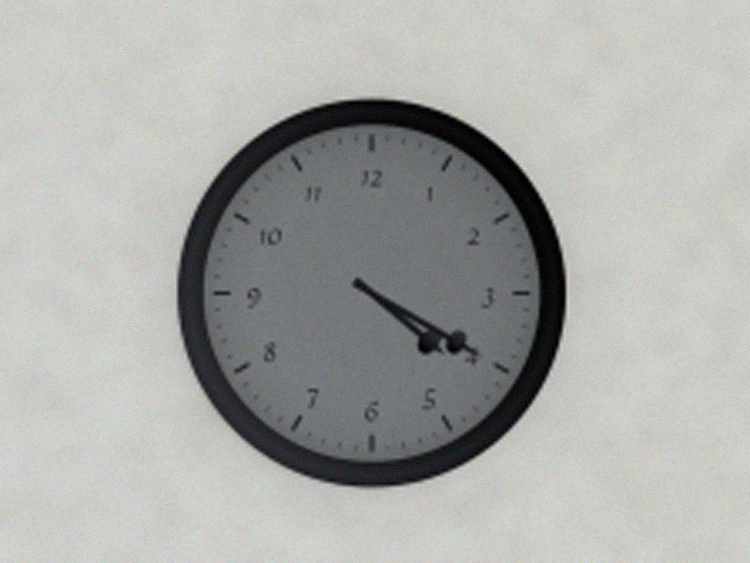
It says 4:20
